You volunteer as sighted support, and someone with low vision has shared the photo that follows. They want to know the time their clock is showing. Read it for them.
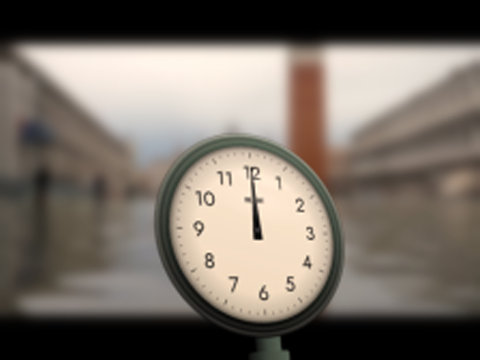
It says 12:00
